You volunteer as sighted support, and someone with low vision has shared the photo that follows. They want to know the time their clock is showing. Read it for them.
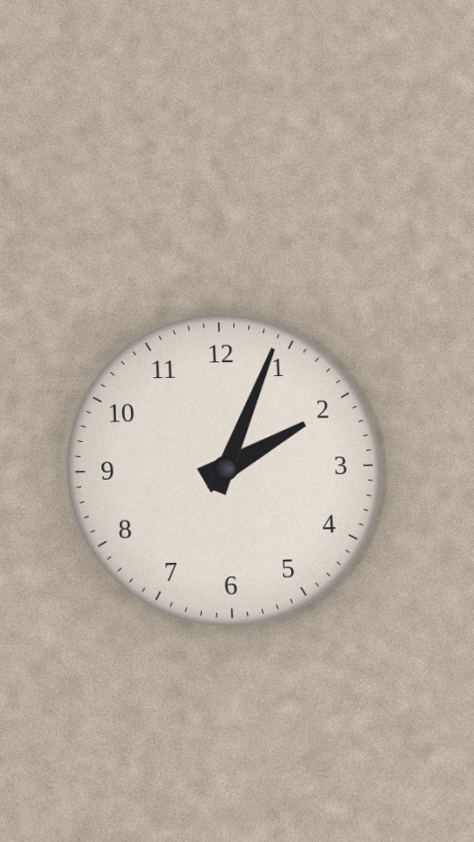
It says 2:04
